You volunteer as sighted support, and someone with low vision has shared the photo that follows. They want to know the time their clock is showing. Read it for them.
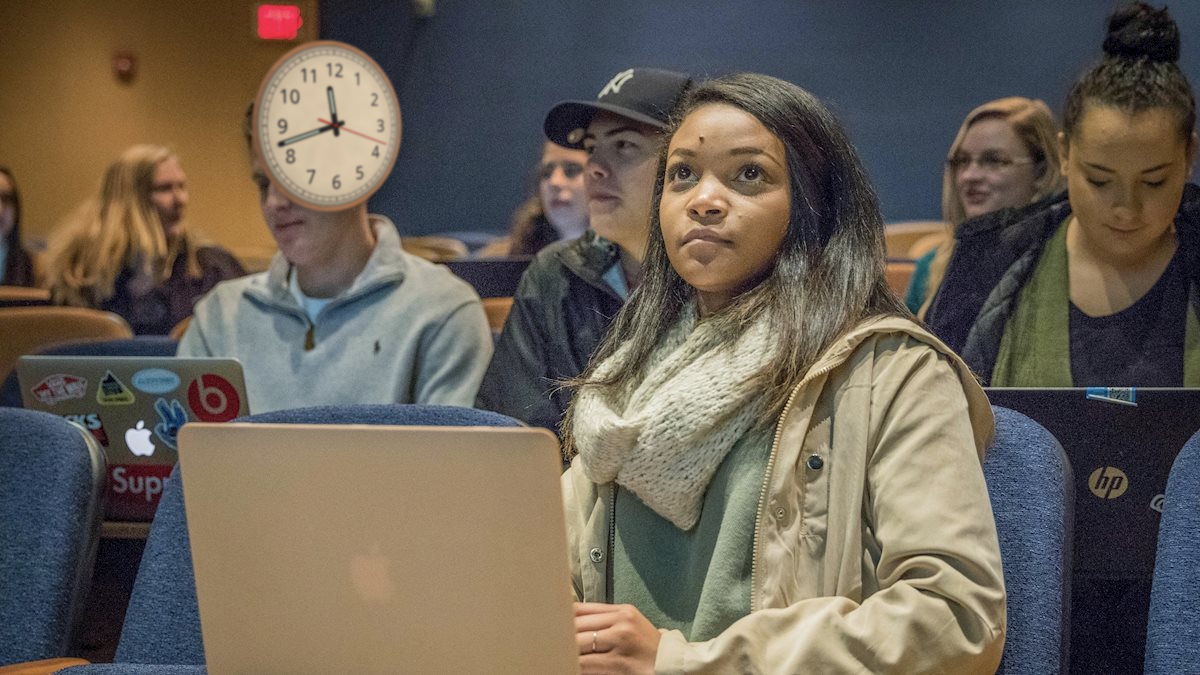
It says 11:42:18
